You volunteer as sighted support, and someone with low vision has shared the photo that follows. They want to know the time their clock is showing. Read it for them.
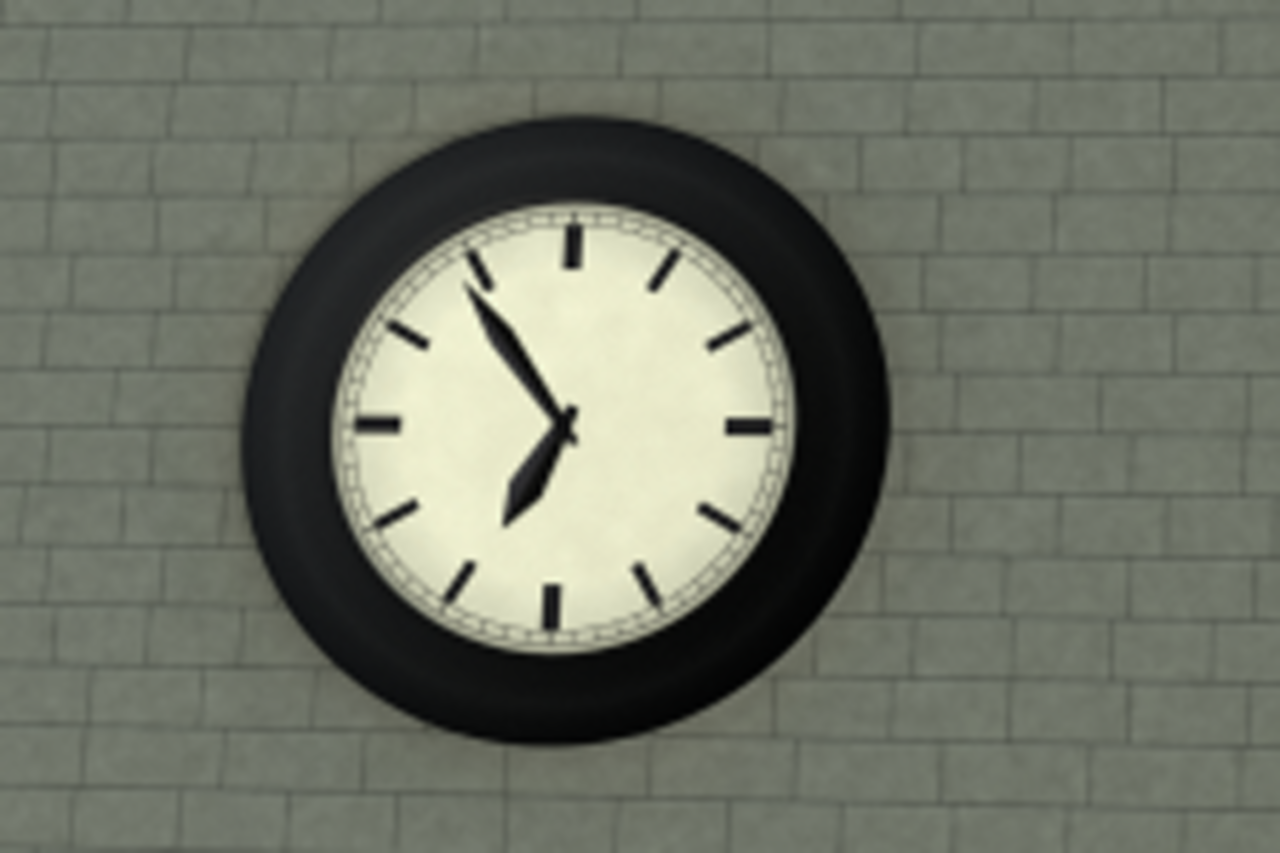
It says 6:54
